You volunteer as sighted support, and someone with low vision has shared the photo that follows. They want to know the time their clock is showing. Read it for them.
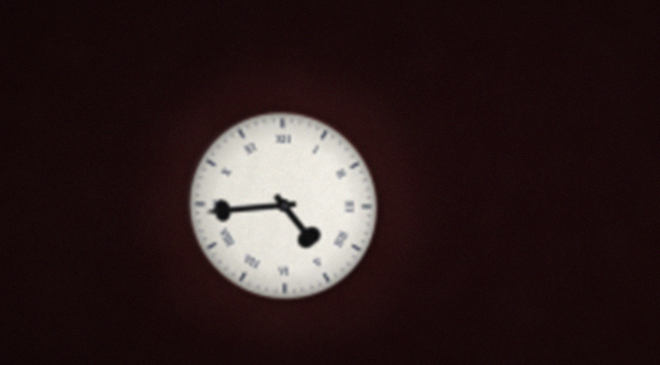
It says 4:44
